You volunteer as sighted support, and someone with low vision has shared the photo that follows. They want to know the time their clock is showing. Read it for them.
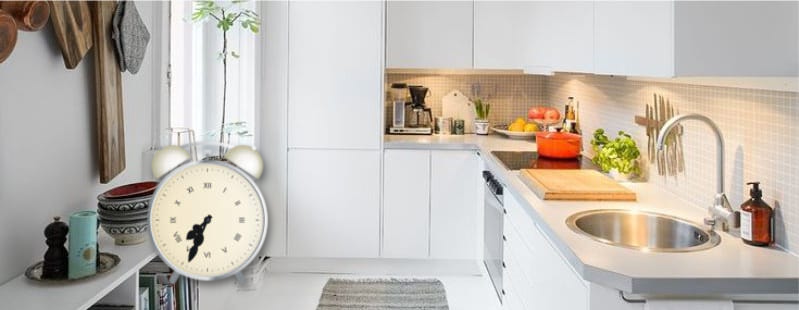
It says 7:34
